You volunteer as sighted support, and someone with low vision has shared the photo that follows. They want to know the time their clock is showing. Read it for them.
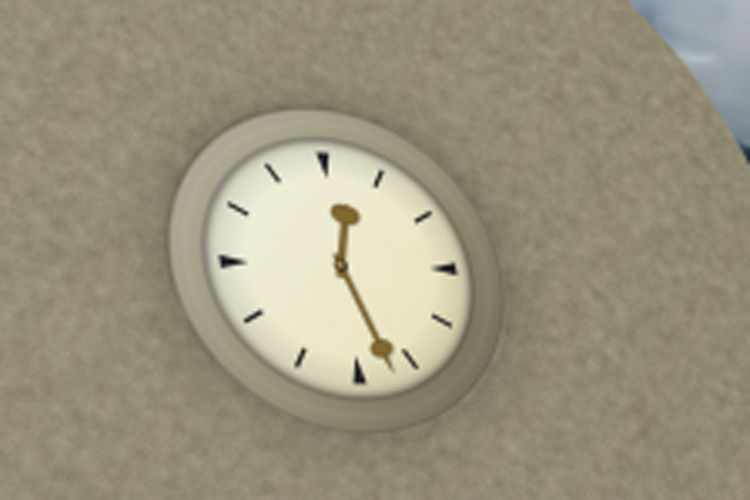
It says 12:27
